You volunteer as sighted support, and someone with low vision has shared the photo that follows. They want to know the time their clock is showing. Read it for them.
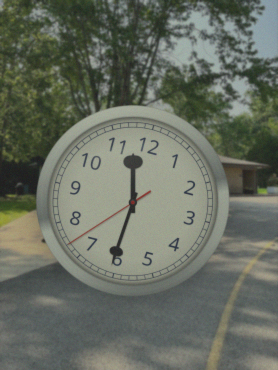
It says 11:30:37
